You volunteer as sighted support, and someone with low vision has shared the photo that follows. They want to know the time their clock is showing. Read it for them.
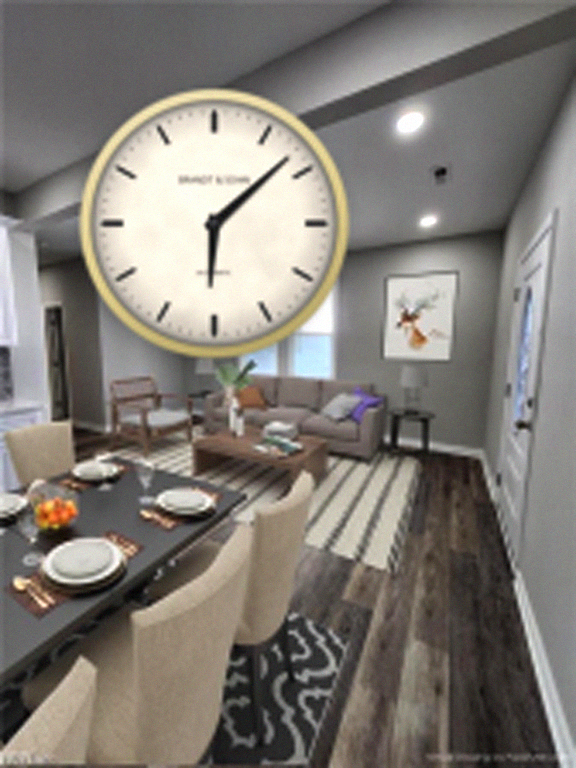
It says 6:08
